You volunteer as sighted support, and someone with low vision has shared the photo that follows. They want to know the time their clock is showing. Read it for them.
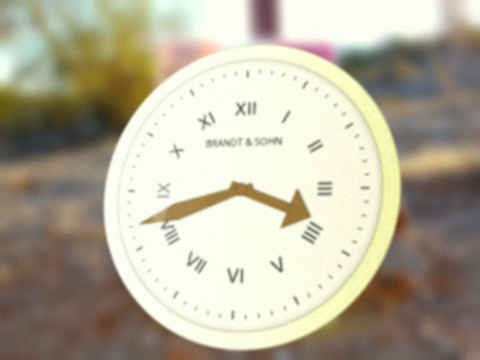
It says 3:42
